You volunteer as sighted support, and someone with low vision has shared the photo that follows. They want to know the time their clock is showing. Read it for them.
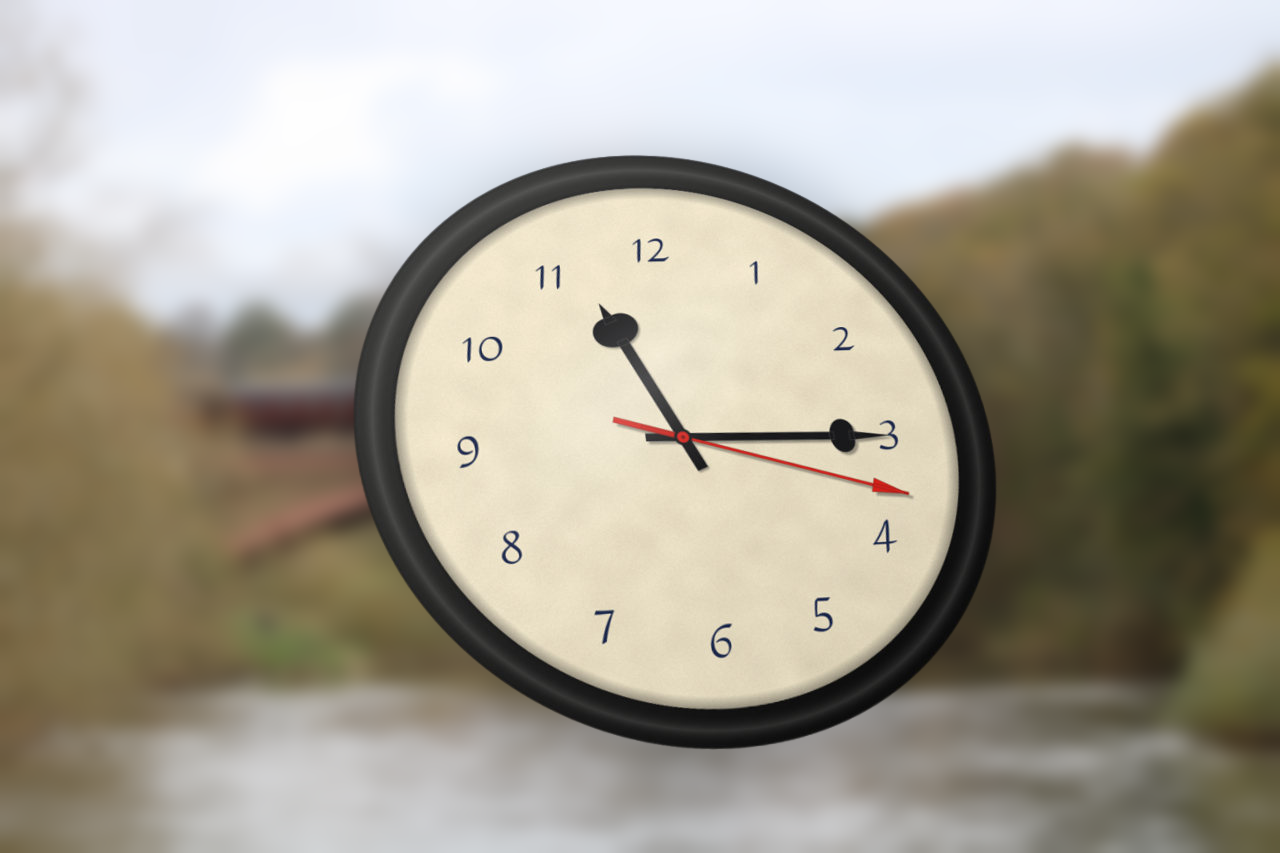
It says 11:15:18
